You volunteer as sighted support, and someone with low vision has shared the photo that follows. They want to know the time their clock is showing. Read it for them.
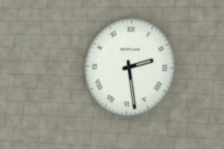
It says 2:28
